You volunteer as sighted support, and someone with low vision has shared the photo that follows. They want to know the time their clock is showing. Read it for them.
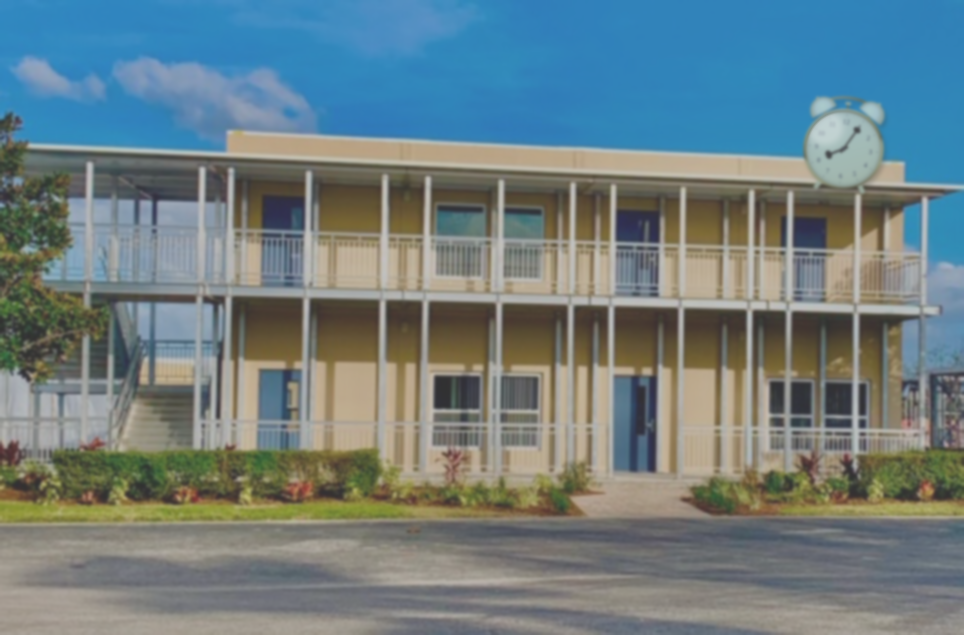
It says 8:05
